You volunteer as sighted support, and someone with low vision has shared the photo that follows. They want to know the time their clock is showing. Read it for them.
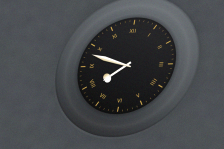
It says 7:48
